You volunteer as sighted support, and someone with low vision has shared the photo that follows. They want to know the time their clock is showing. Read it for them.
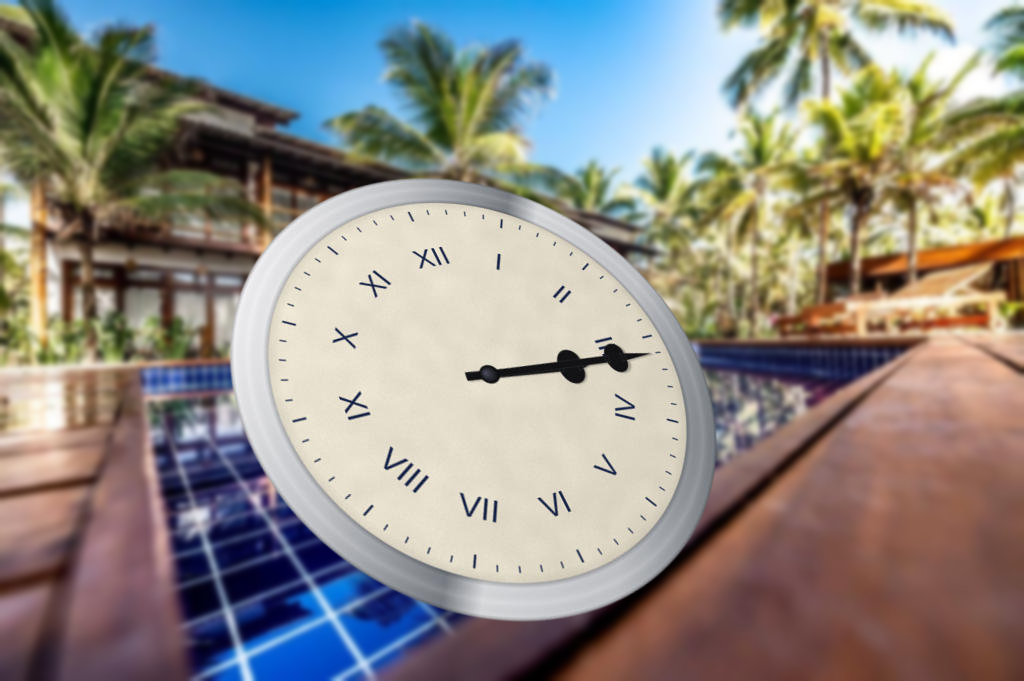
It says 3:16
